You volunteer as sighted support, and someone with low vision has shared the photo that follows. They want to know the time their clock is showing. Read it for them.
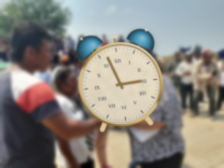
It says 2:57
